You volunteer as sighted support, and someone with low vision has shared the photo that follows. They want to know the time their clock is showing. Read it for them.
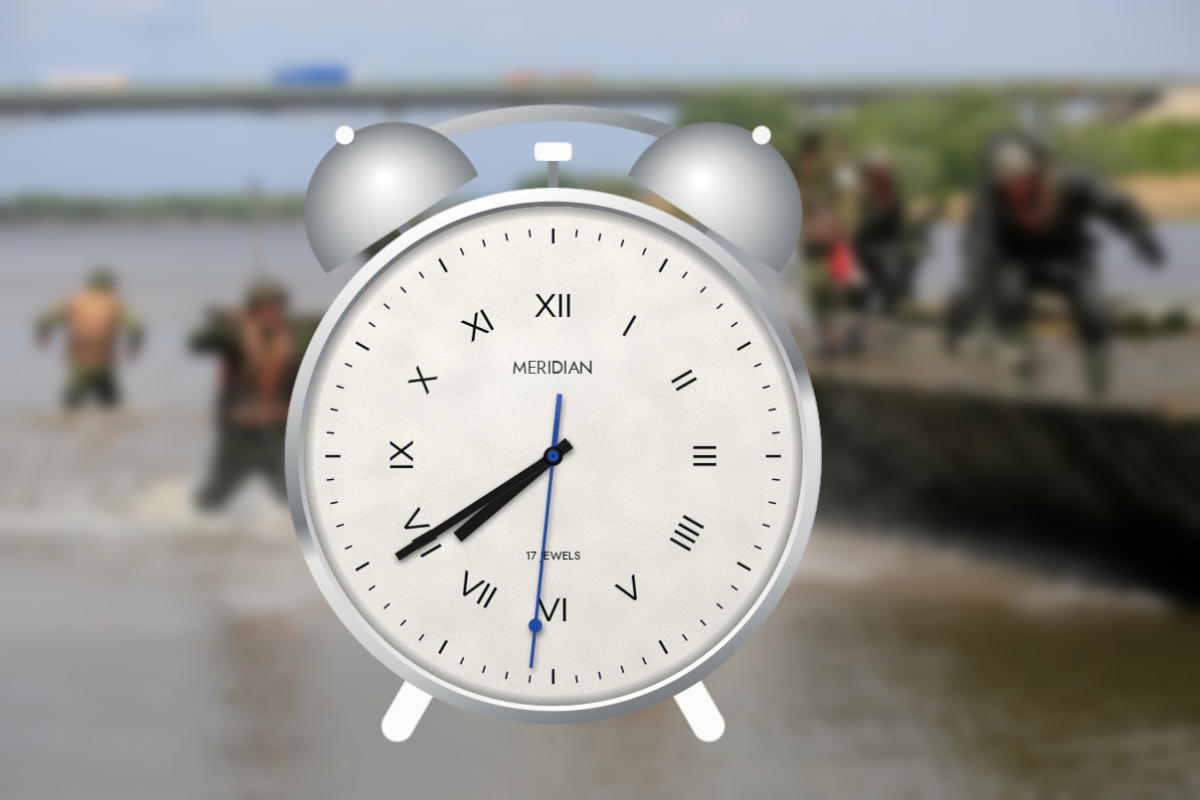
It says 7:39:31
